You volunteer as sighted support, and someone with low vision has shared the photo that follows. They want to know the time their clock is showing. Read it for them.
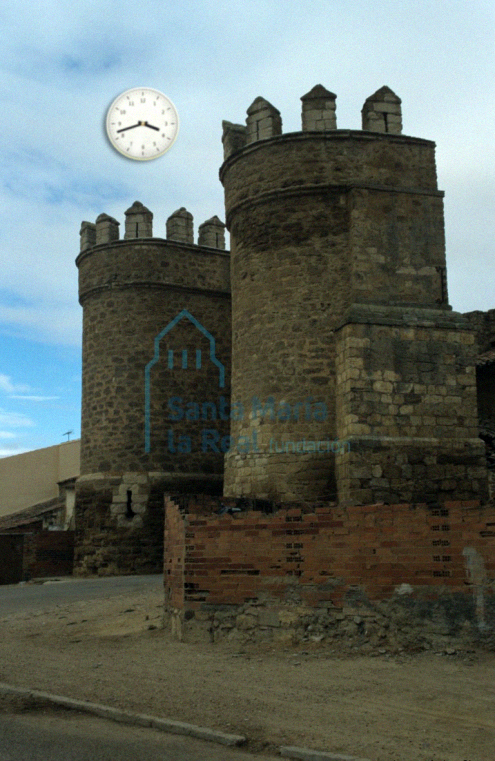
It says 3:42
